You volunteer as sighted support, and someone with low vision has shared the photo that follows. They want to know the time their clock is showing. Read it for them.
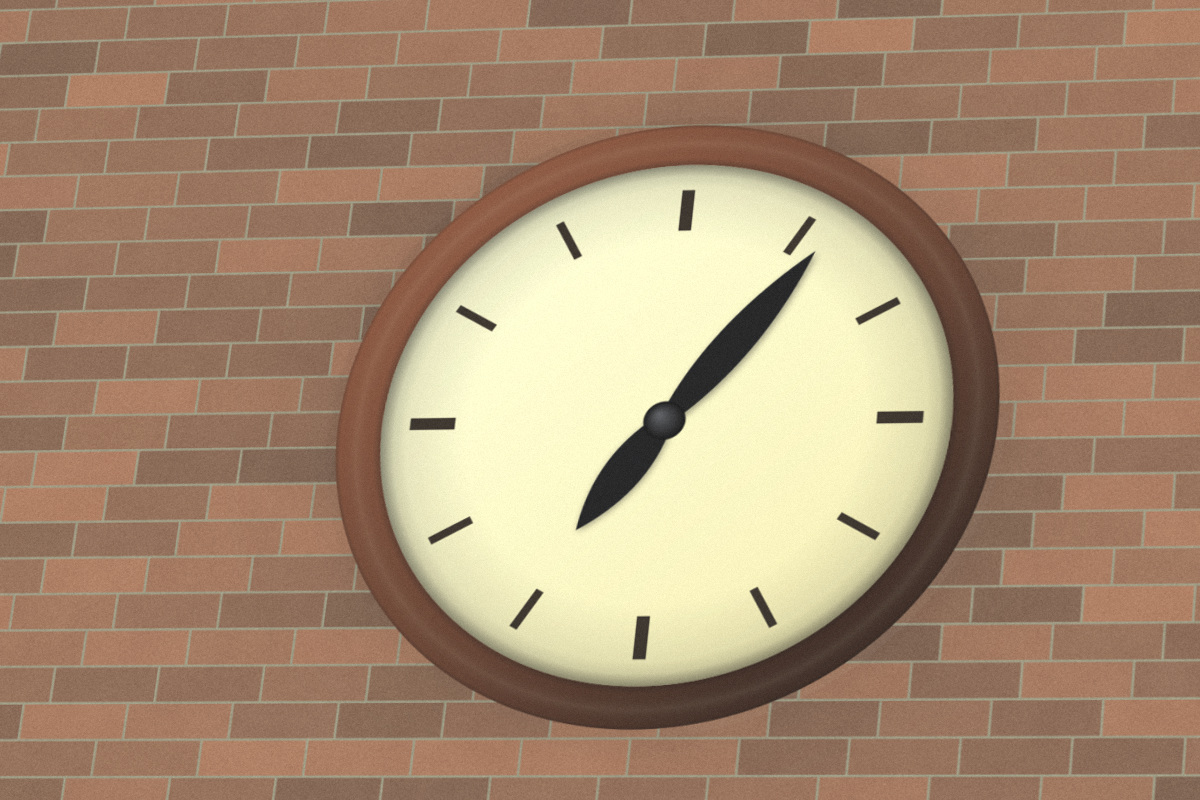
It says 7:06
